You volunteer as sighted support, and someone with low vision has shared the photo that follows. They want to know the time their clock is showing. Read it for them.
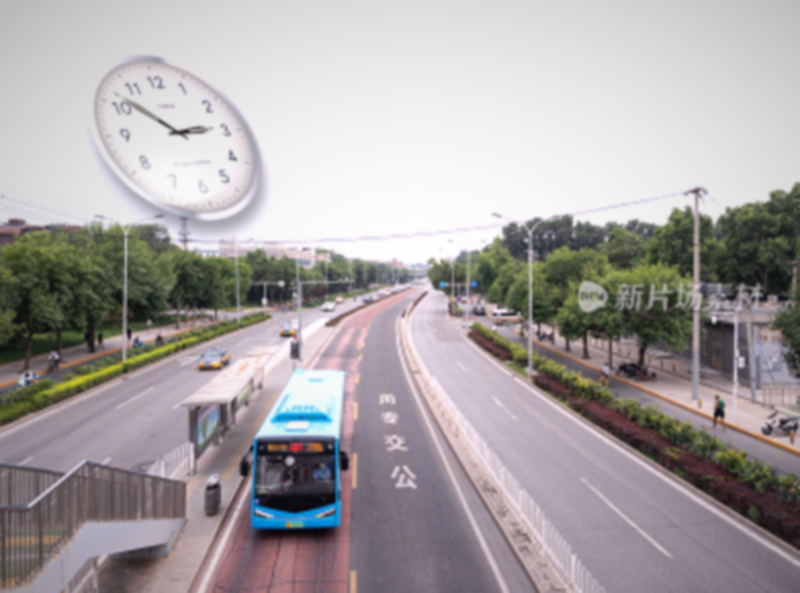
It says 2:52
